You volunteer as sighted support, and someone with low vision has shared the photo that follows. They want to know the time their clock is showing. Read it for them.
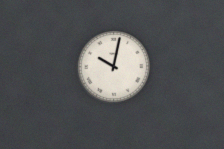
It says 10:02
